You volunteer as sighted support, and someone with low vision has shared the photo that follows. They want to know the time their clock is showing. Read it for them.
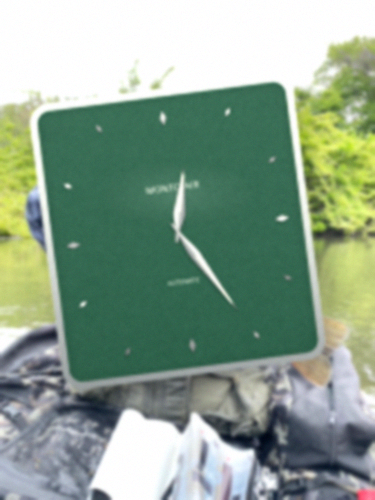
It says 12:25
